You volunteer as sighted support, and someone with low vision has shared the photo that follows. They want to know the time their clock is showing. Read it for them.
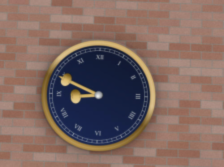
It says 8:49
